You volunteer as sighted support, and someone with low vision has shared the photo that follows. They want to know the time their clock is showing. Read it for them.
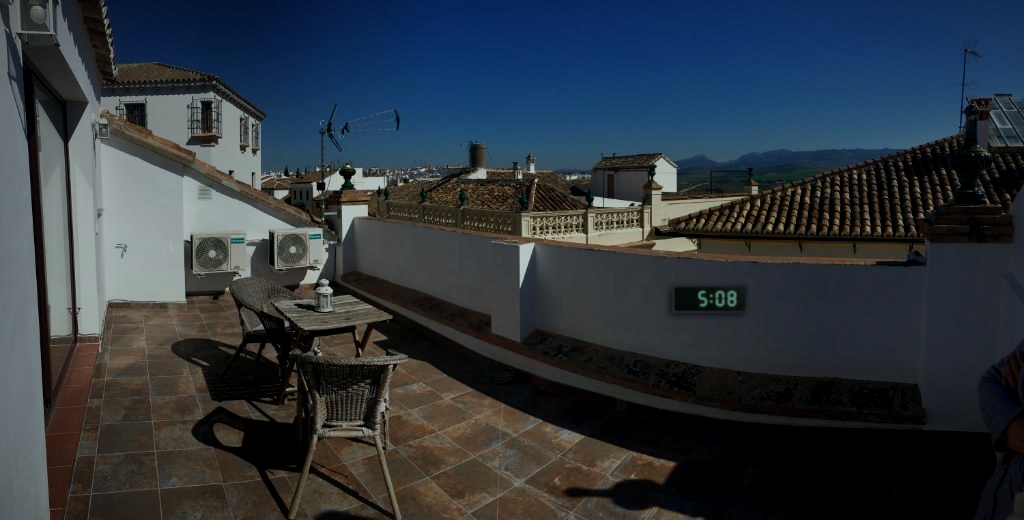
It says 5:08
